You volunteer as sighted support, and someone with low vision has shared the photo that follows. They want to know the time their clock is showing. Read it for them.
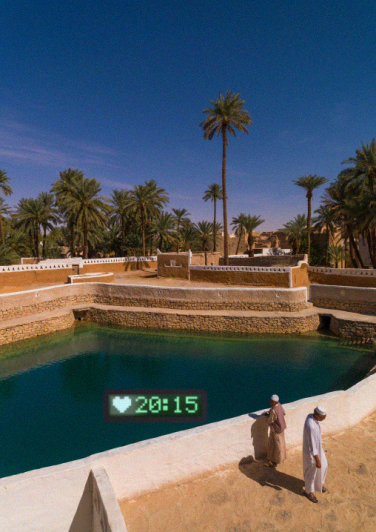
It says 20:15
